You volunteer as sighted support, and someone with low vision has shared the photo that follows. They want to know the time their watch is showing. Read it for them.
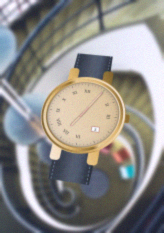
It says 7:05
